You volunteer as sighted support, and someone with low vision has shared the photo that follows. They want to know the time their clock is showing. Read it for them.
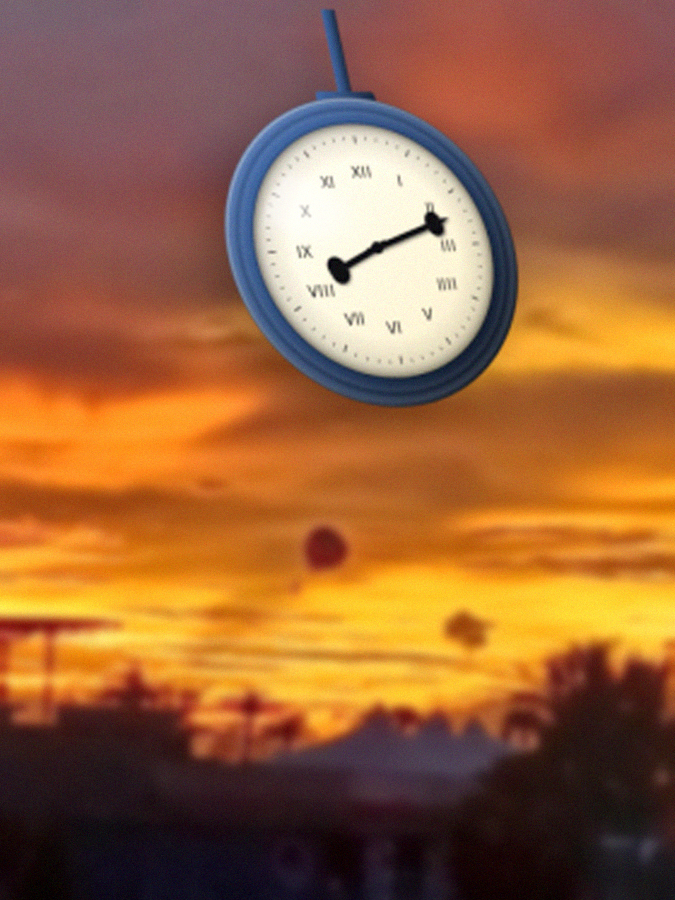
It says 8:12
